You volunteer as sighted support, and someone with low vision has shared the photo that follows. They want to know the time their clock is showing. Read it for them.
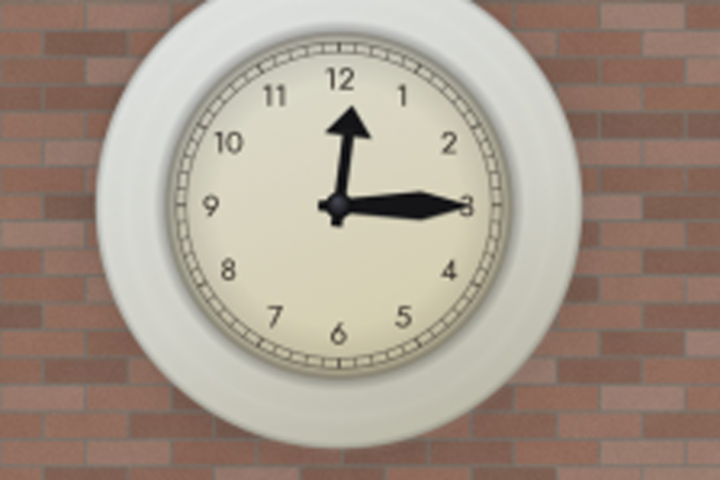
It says 12:15
